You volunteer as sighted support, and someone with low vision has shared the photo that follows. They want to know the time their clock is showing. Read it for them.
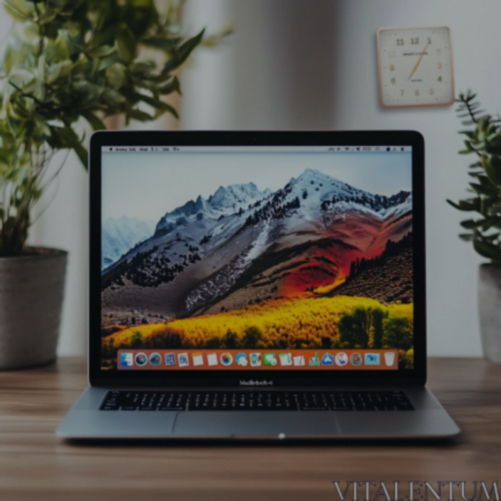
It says 7:05
